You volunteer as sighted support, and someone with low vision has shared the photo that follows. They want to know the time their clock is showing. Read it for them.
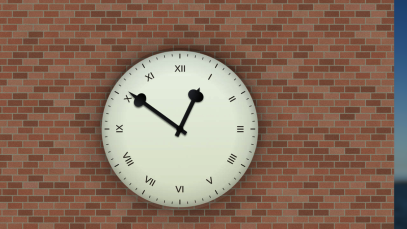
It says 12:51
